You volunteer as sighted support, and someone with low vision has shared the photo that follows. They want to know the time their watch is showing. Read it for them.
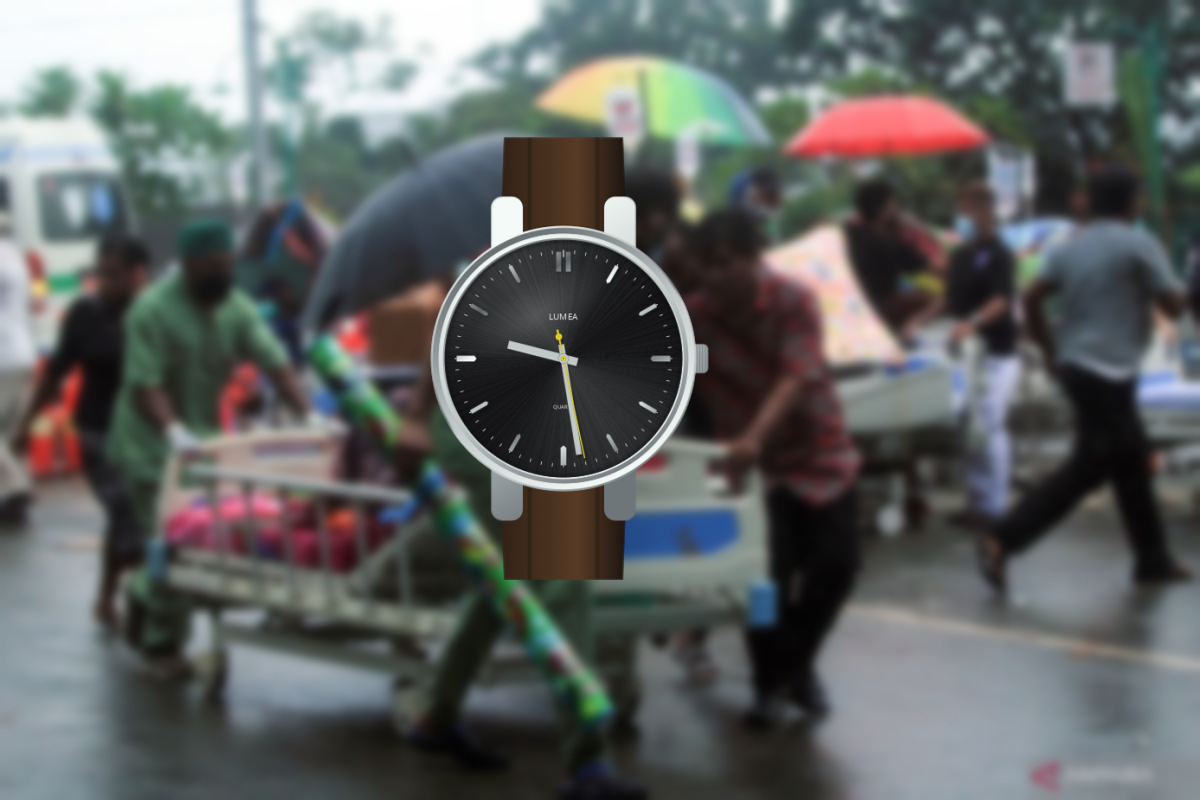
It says 9:28:28
